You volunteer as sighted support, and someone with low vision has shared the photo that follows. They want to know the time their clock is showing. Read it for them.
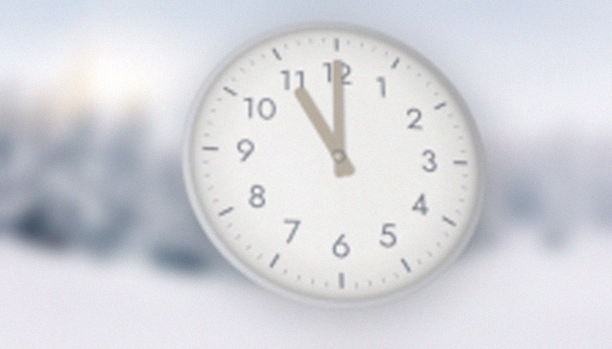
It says 11:00
